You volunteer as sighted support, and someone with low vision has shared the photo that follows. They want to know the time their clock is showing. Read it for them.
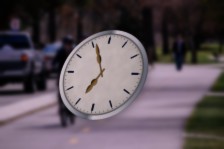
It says 6:56
